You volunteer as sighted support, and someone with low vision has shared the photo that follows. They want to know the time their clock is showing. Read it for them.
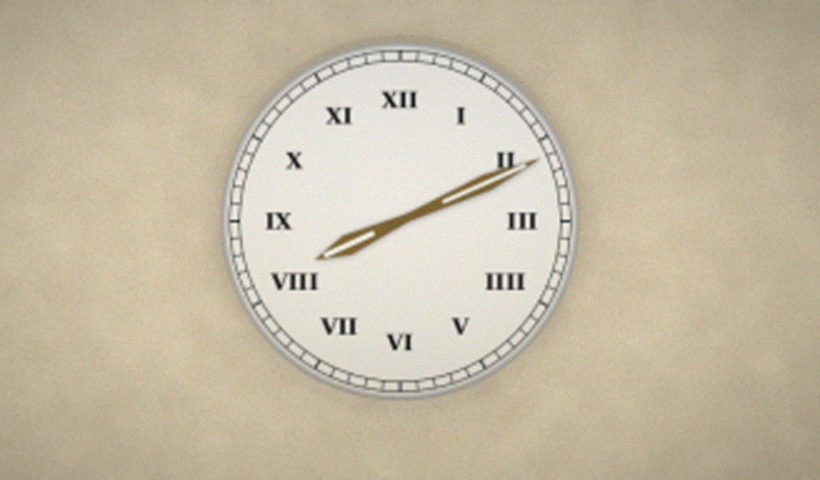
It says 8:11
